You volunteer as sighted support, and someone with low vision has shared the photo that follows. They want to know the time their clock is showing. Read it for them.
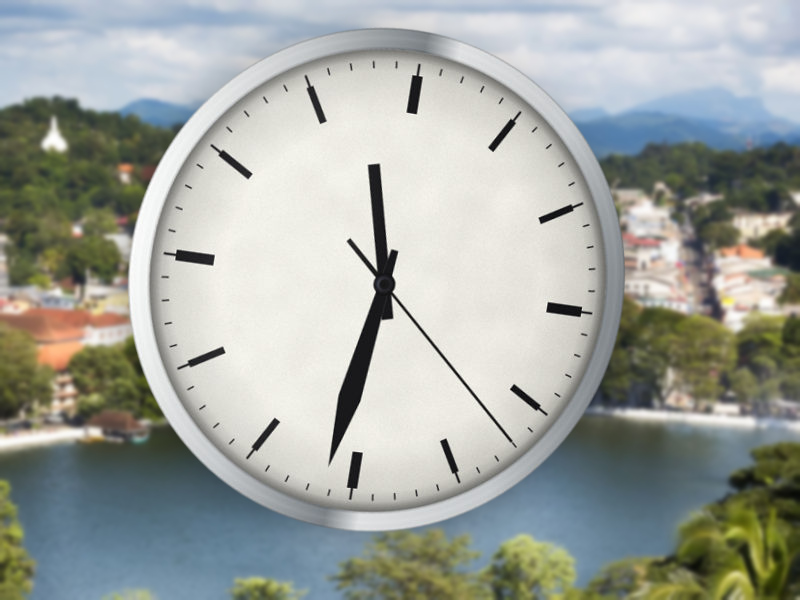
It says 11:31:22
